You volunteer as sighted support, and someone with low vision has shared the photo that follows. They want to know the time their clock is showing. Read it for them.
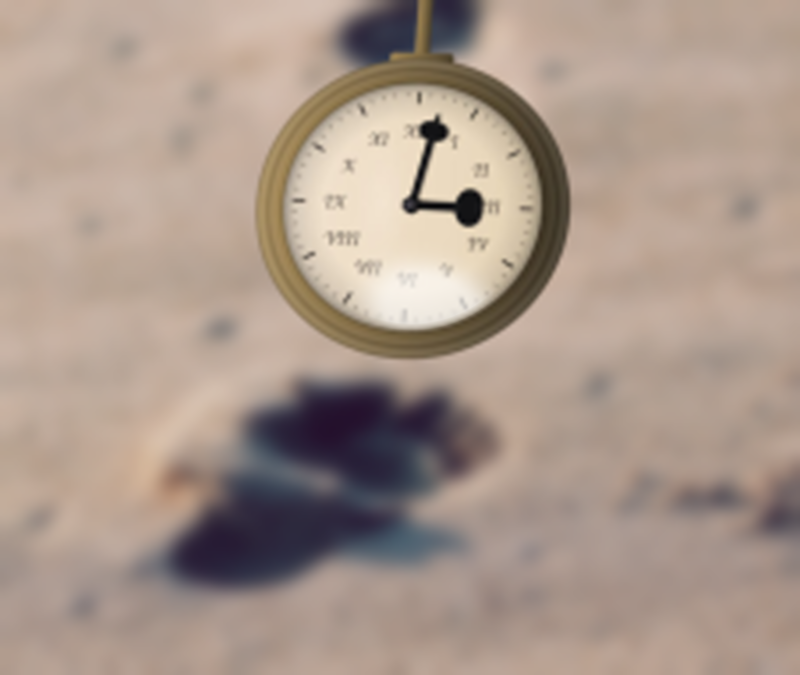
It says 3:02
